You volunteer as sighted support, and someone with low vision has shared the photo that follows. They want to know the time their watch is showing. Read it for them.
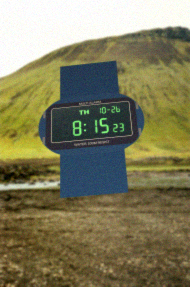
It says 8:15:23
